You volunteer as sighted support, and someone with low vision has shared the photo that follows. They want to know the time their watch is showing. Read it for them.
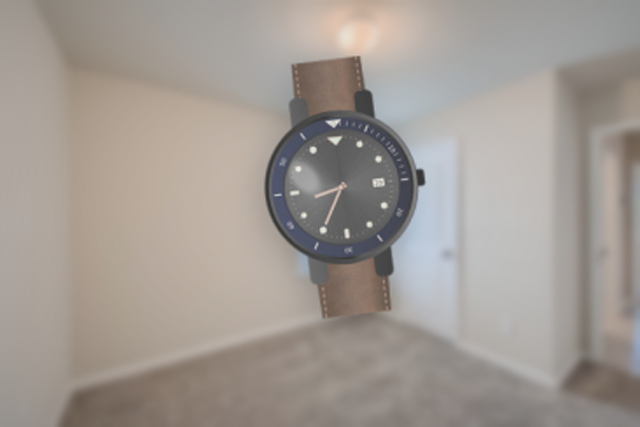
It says 8:35
